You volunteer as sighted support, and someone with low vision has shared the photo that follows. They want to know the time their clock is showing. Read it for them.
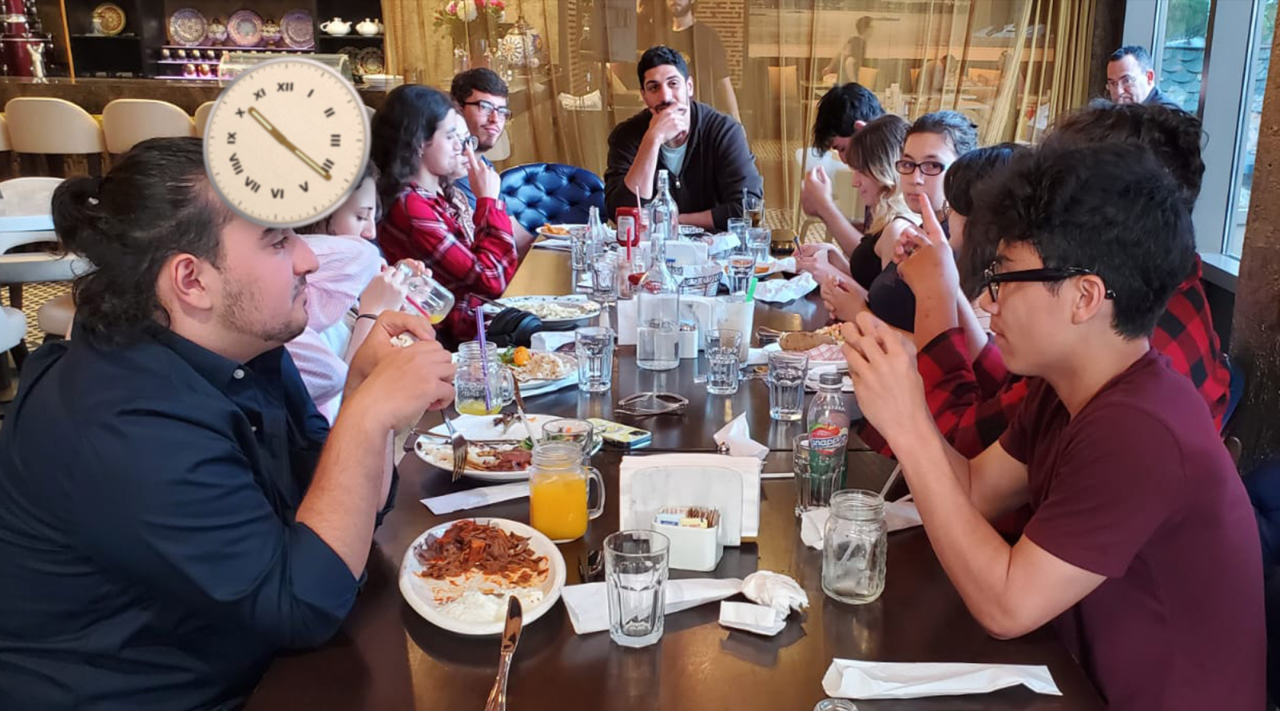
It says 10:21
